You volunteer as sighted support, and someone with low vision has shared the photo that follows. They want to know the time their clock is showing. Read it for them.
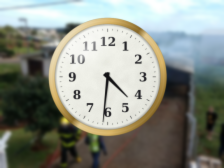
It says 4:31
